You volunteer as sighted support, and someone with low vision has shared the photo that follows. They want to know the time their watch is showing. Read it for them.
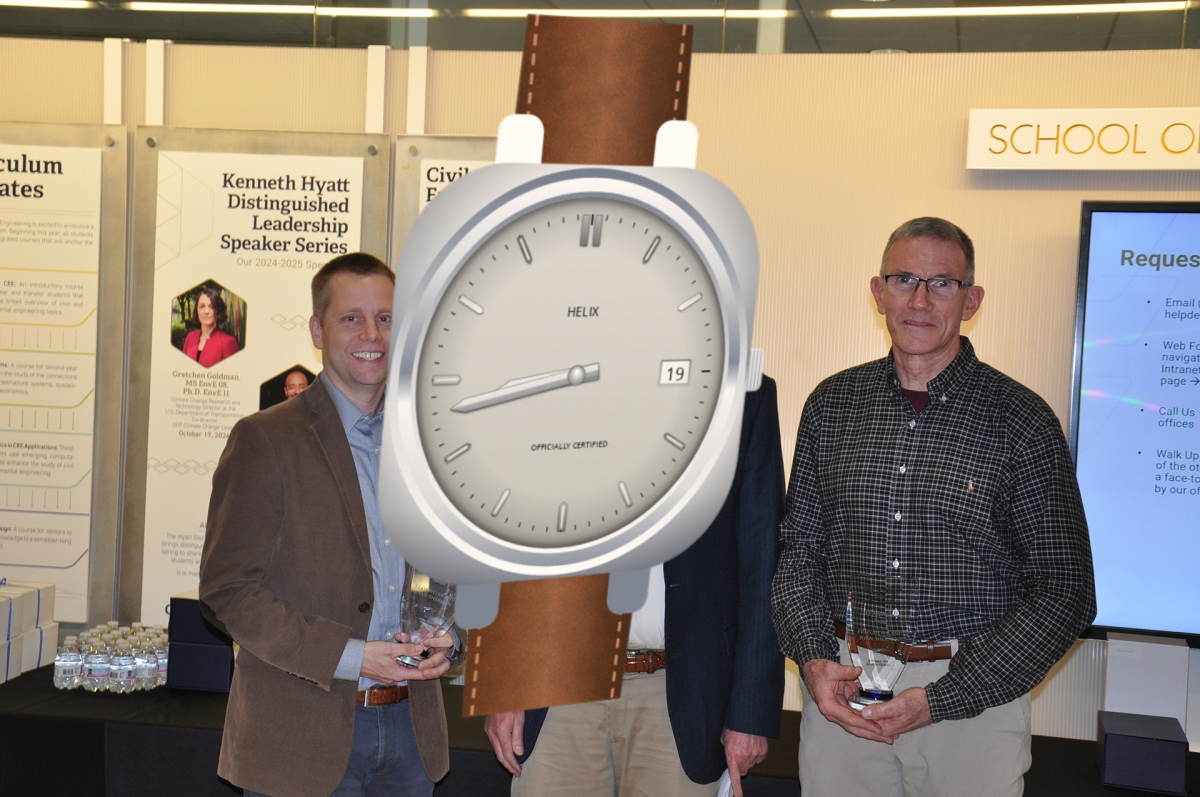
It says 8:43
